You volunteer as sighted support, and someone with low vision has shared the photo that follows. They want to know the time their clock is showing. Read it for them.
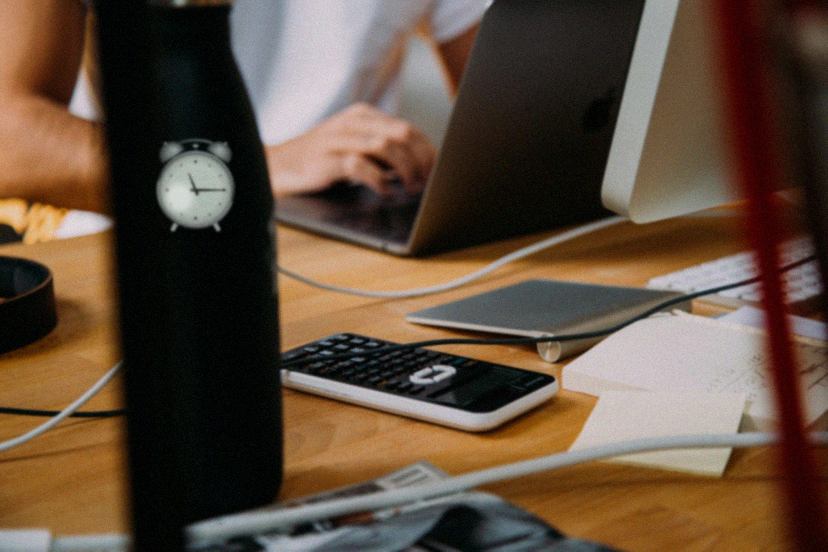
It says 11:15
